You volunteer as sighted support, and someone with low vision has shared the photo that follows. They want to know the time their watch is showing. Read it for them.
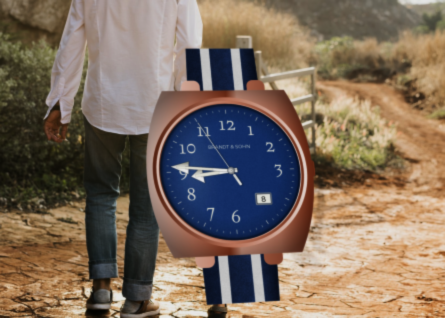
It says 8:45:55
